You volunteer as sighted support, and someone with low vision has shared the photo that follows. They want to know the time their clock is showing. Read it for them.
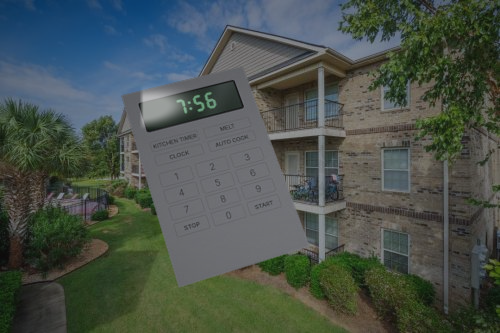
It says 7:56
